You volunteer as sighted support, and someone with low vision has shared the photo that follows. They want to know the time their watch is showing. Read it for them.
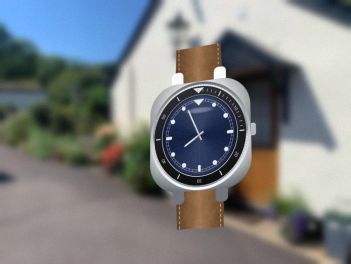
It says 7:56
